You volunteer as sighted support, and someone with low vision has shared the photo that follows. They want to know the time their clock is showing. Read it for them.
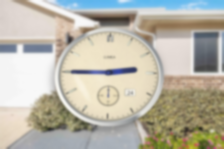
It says 2:45
